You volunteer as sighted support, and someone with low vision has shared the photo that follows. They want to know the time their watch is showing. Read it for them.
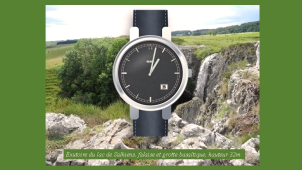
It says 1:02
